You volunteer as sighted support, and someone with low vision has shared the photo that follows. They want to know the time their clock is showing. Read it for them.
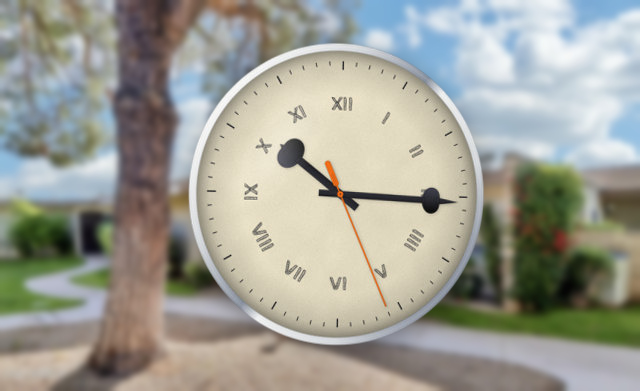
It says 10:15:26
